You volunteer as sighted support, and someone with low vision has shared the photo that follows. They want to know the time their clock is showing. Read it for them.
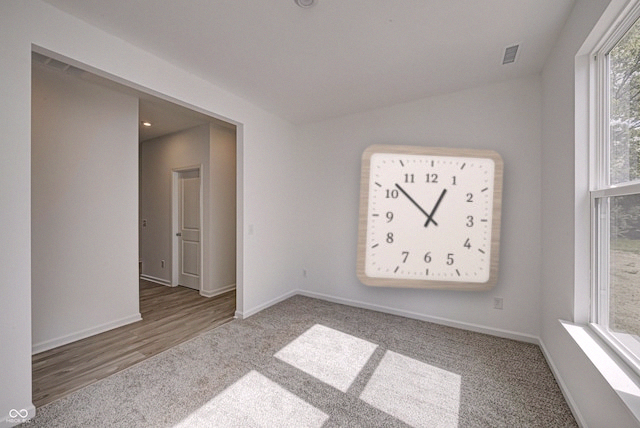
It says 12:52
